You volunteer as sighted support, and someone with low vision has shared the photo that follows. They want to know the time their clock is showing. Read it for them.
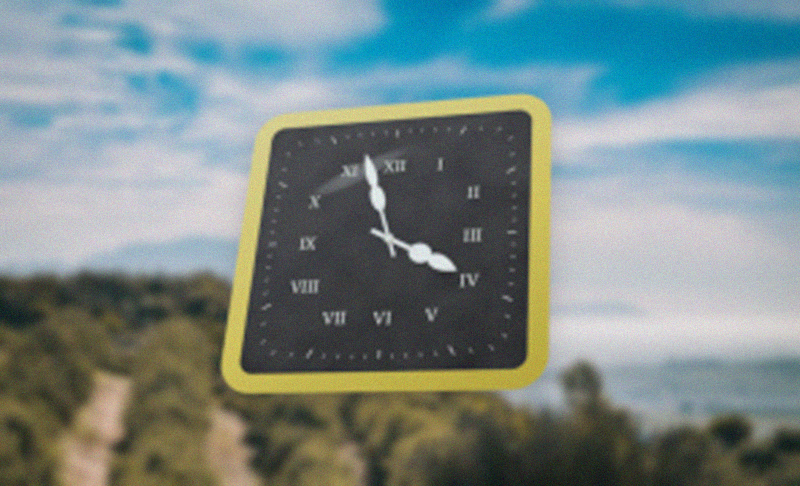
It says 3:57
